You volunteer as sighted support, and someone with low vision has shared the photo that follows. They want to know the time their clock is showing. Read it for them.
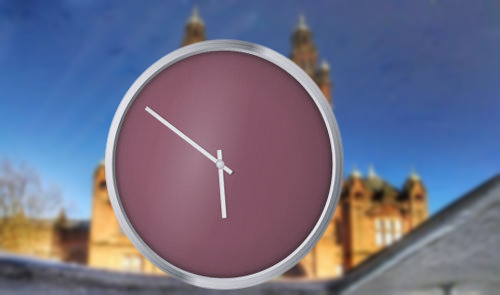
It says 5:51
